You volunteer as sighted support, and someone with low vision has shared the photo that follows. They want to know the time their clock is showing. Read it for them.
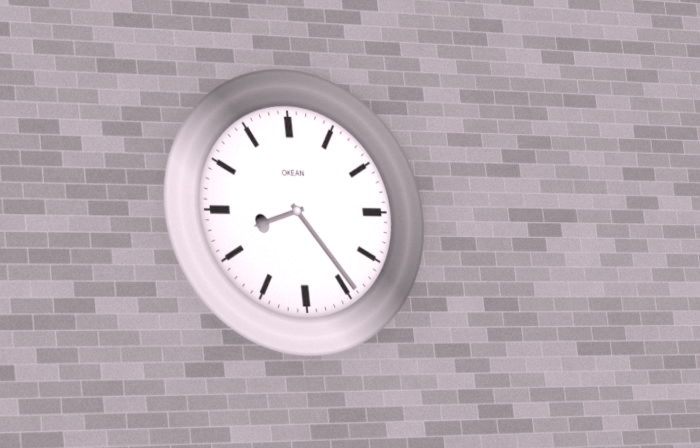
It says 8:24
